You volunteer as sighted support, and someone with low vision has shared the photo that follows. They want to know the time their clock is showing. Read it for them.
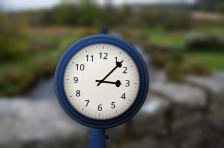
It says 3:07
